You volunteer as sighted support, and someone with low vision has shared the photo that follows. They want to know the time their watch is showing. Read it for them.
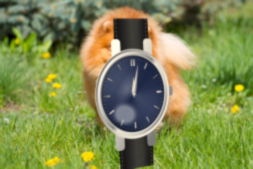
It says 12:02
